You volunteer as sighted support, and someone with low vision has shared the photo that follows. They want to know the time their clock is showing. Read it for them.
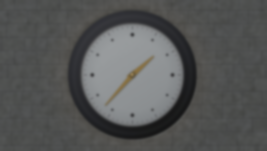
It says 1:37
